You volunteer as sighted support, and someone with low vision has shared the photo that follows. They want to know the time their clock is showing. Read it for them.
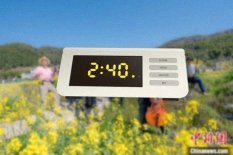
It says 2:40
